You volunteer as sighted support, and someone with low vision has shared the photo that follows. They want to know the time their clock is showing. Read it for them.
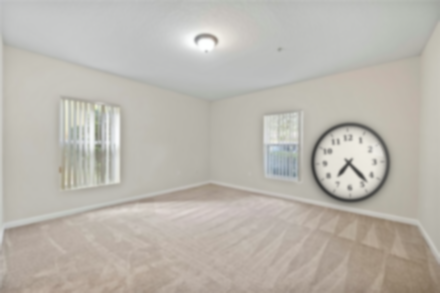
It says 7:23
